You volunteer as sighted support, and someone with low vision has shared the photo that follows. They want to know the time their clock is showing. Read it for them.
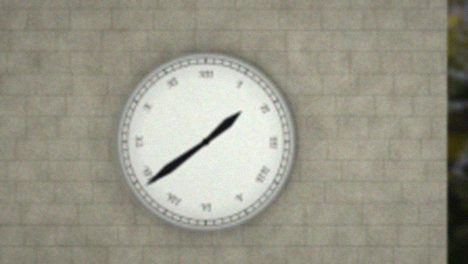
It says 1:39
